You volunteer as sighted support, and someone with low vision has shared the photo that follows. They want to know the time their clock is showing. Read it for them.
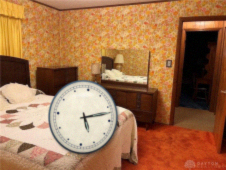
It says 5:12
